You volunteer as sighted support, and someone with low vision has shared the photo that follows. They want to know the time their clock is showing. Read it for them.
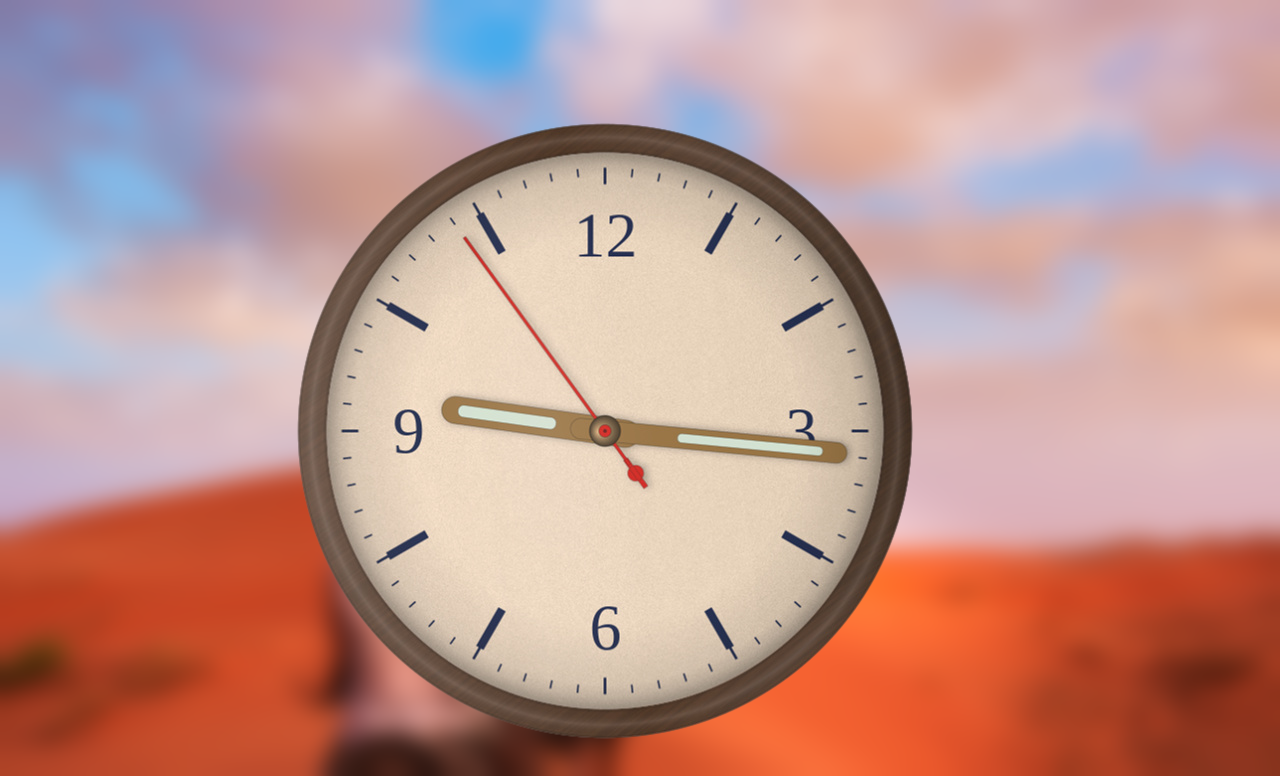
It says 9:15:54
